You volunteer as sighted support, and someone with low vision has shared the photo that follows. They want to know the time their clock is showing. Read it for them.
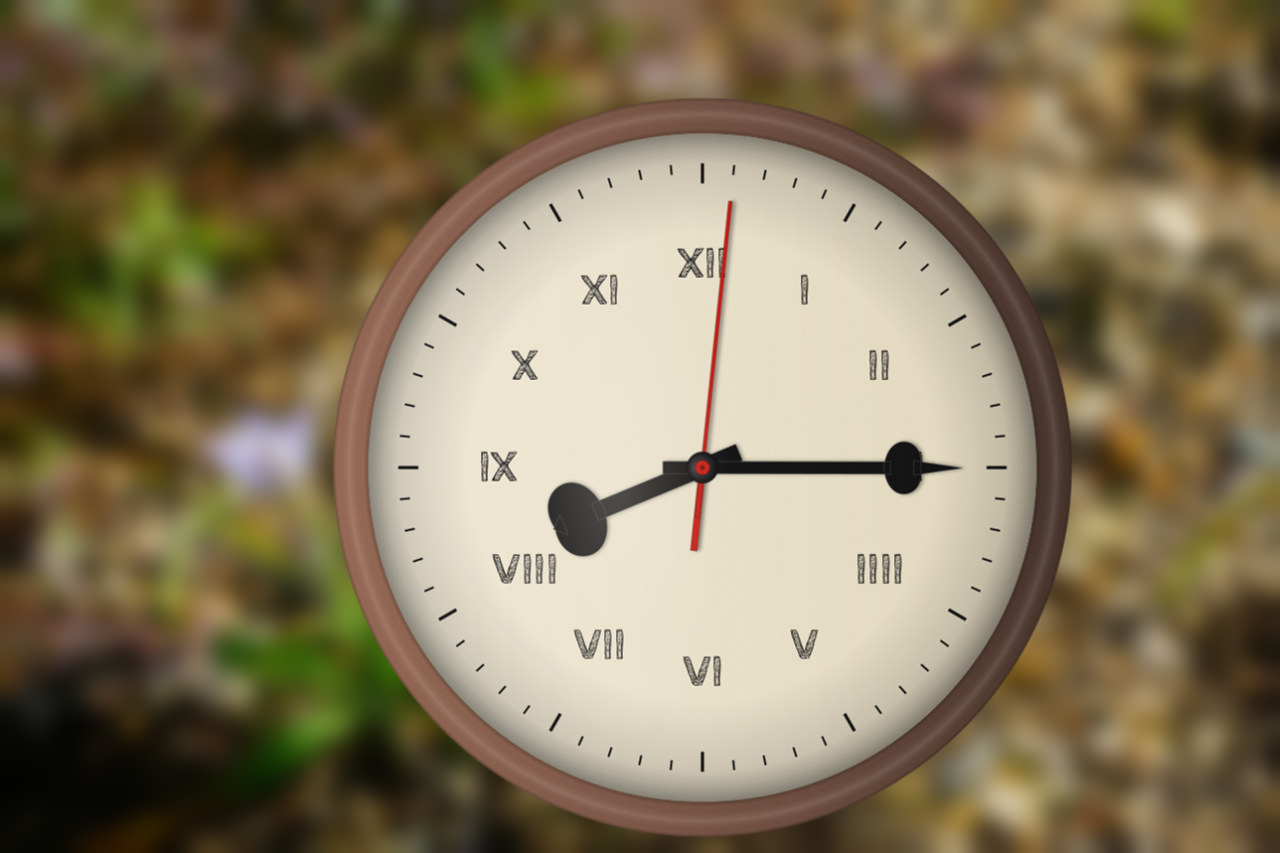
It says 8:15:01
